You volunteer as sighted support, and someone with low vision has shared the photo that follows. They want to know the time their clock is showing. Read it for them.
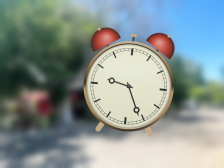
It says 9:26
